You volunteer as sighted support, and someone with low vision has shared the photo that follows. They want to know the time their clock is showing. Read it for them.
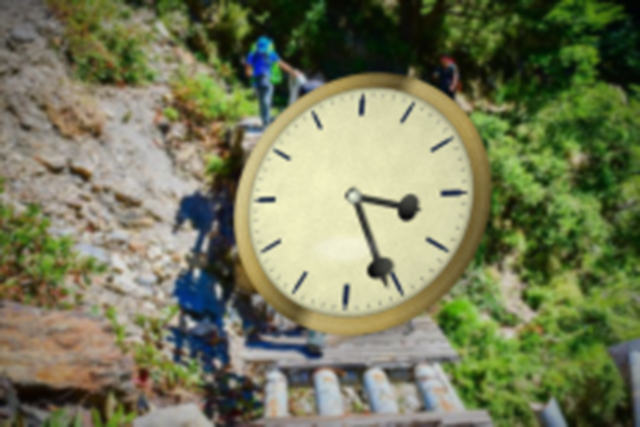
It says 3:26
